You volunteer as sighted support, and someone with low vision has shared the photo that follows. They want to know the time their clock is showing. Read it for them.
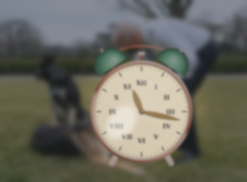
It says 11:17
